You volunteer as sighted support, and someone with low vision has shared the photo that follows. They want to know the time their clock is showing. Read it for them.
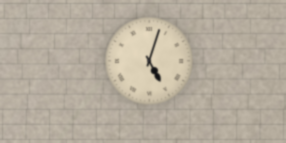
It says 5:03
